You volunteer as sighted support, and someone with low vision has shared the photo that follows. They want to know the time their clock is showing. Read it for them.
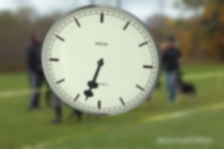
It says 6:33
